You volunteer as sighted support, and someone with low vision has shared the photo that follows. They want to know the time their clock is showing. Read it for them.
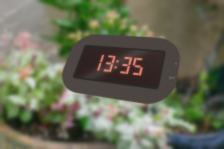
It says 13:35
